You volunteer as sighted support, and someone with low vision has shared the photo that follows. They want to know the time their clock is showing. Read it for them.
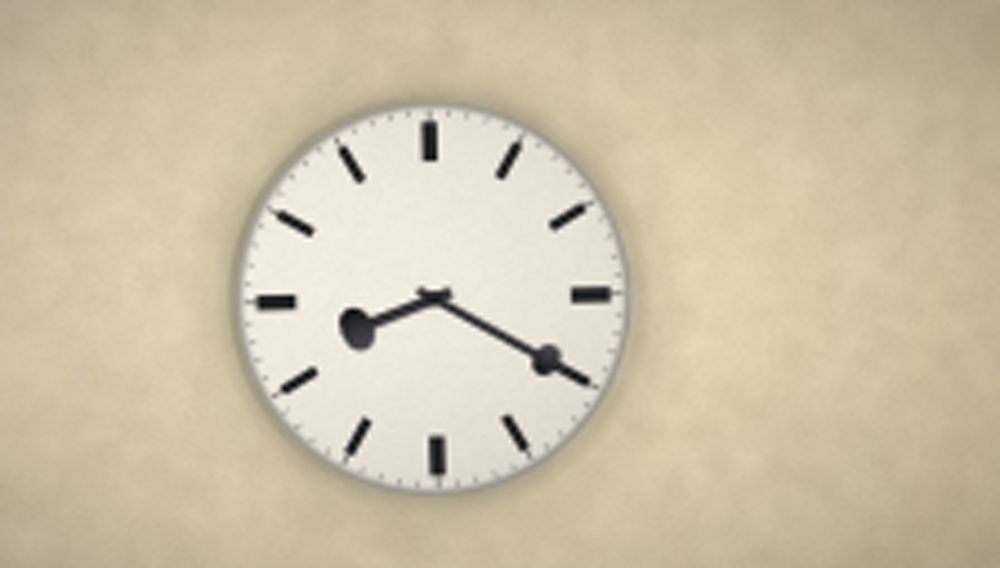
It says 8:20
